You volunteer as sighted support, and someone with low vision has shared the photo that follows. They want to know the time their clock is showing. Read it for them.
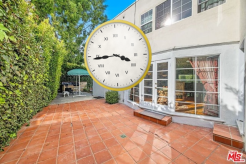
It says 3:44
